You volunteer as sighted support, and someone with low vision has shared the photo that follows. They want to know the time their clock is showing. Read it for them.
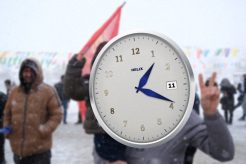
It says 1:19
